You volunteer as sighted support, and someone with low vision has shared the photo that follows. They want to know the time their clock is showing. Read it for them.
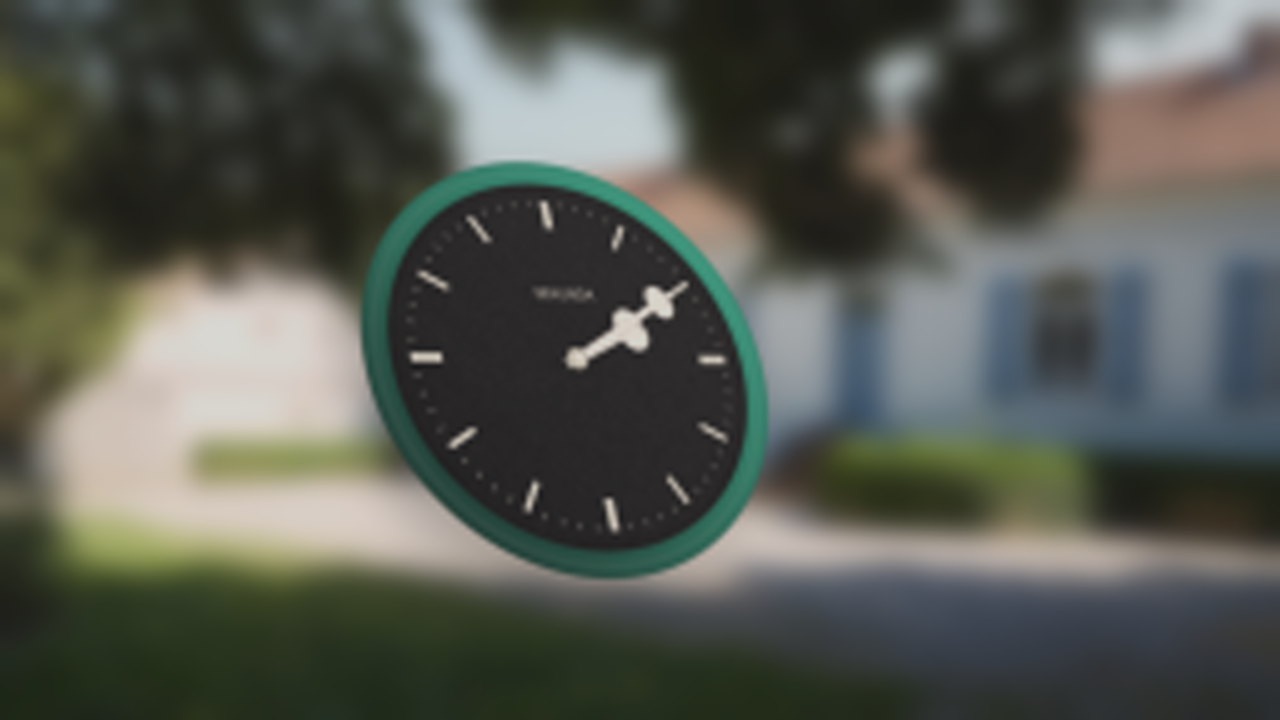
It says 2:10
